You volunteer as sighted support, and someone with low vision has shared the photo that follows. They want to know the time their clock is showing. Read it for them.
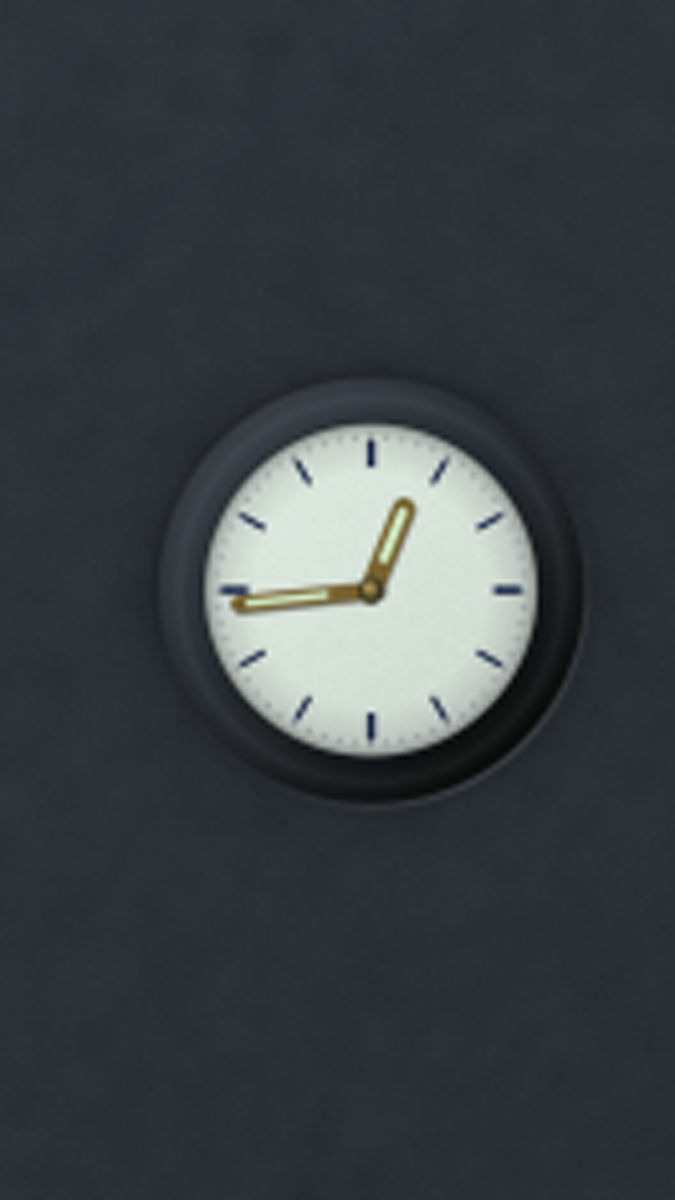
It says 12:44
